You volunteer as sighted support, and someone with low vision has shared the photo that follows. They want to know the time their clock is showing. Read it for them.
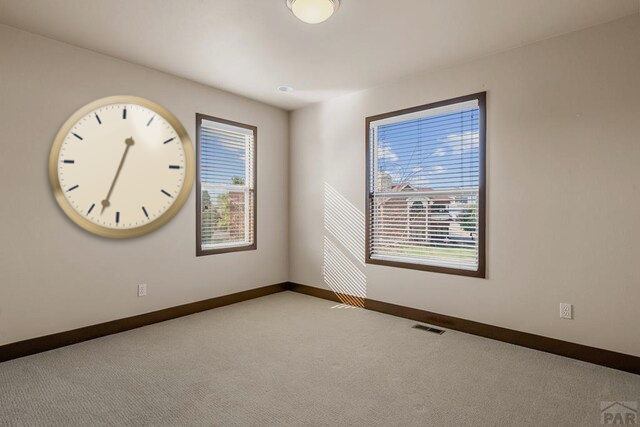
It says 12:33
